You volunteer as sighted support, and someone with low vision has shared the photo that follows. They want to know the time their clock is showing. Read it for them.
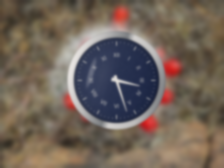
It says 3:27
